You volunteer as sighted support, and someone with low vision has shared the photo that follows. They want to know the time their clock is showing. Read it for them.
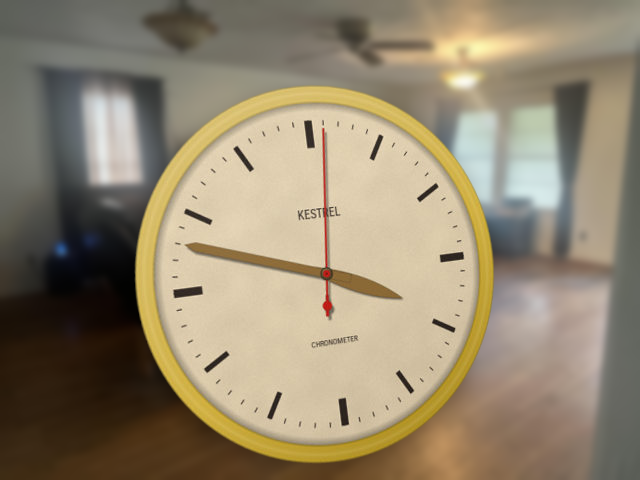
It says 3:48:01
